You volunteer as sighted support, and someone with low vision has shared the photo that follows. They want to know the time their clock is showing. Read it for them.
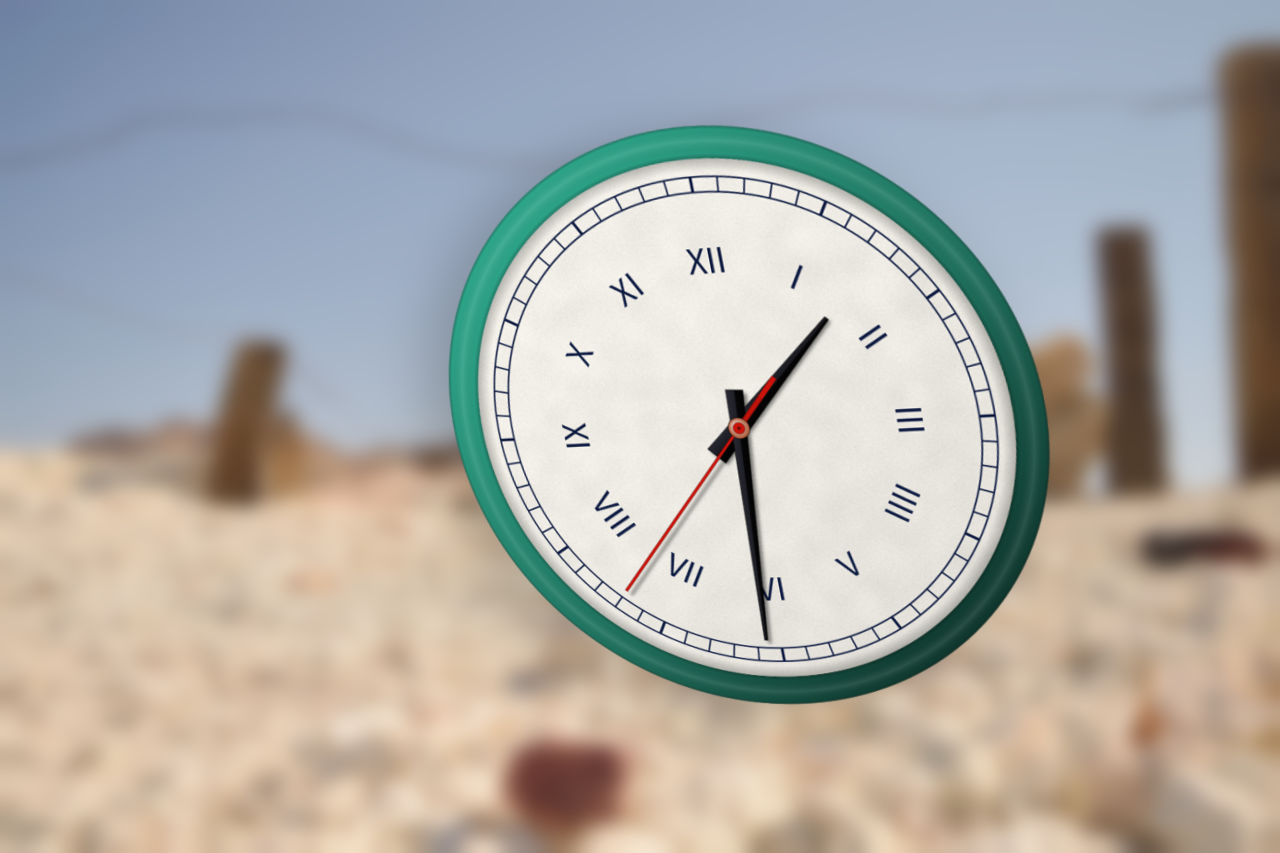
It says 1:30:37
